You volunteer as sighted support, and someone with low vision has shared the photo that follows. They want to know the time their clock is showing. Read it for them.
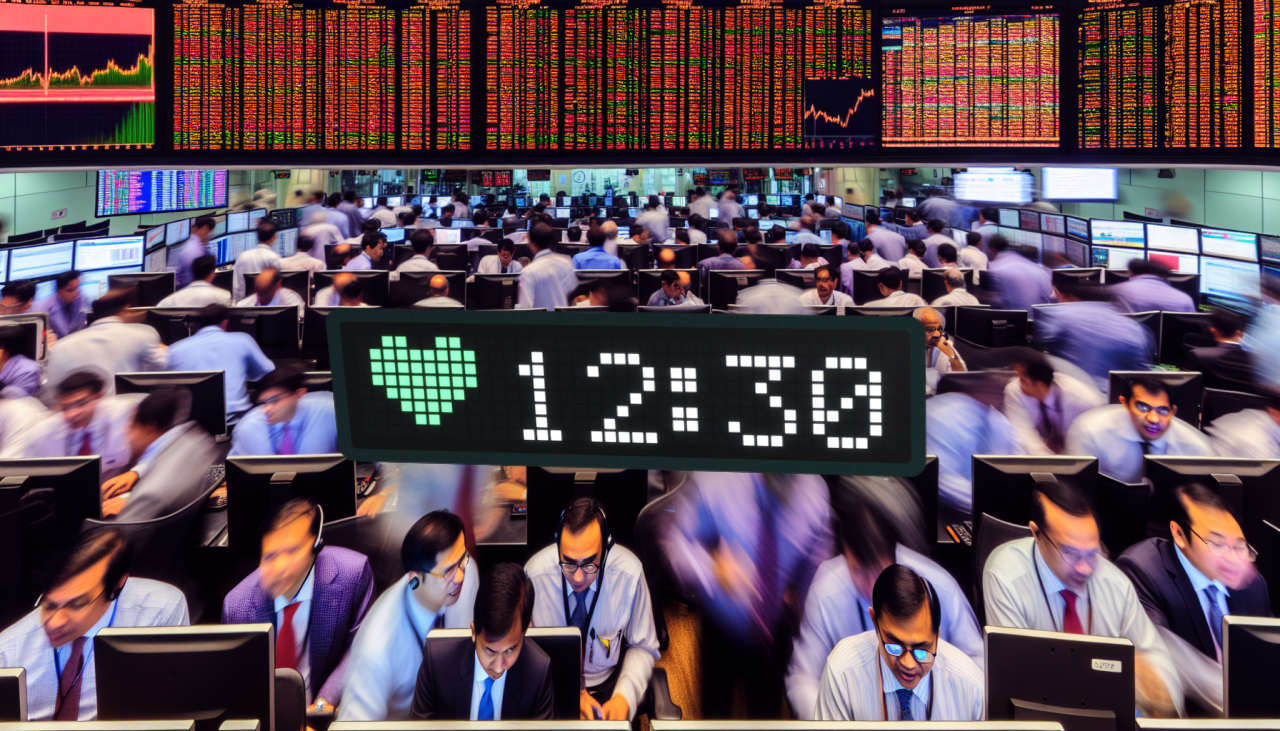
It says 12:30
